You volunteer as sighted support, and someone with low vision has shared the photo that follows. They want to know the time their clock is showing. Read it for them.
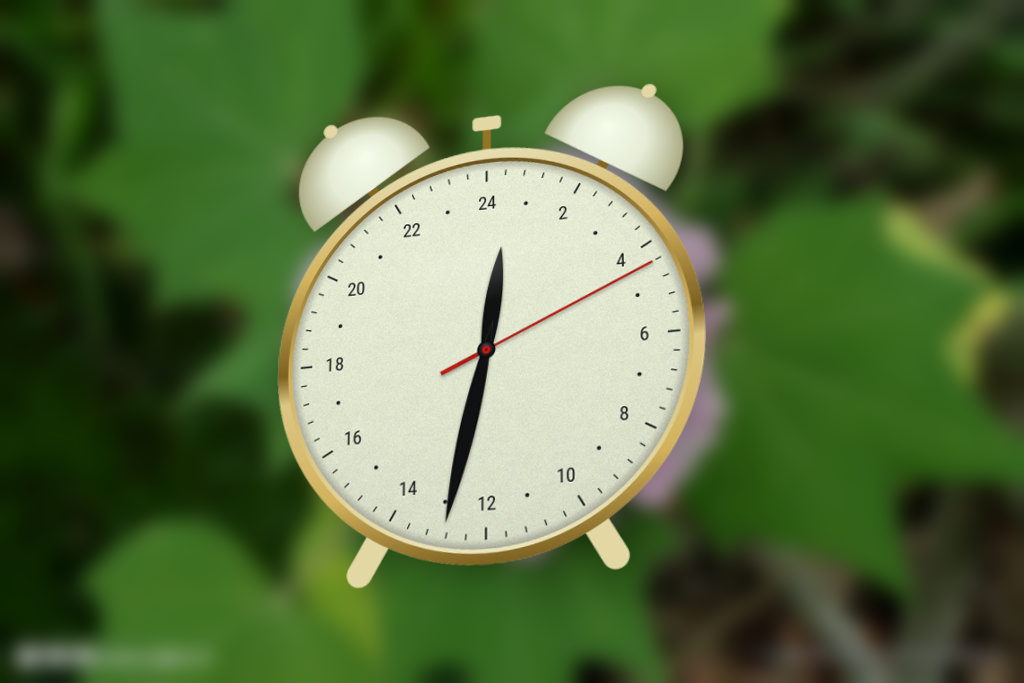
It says 0:32:11
